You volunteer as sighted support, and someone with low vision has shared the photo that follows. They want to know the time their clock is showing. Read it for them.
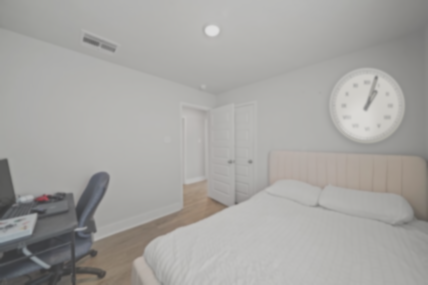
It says 1:03
